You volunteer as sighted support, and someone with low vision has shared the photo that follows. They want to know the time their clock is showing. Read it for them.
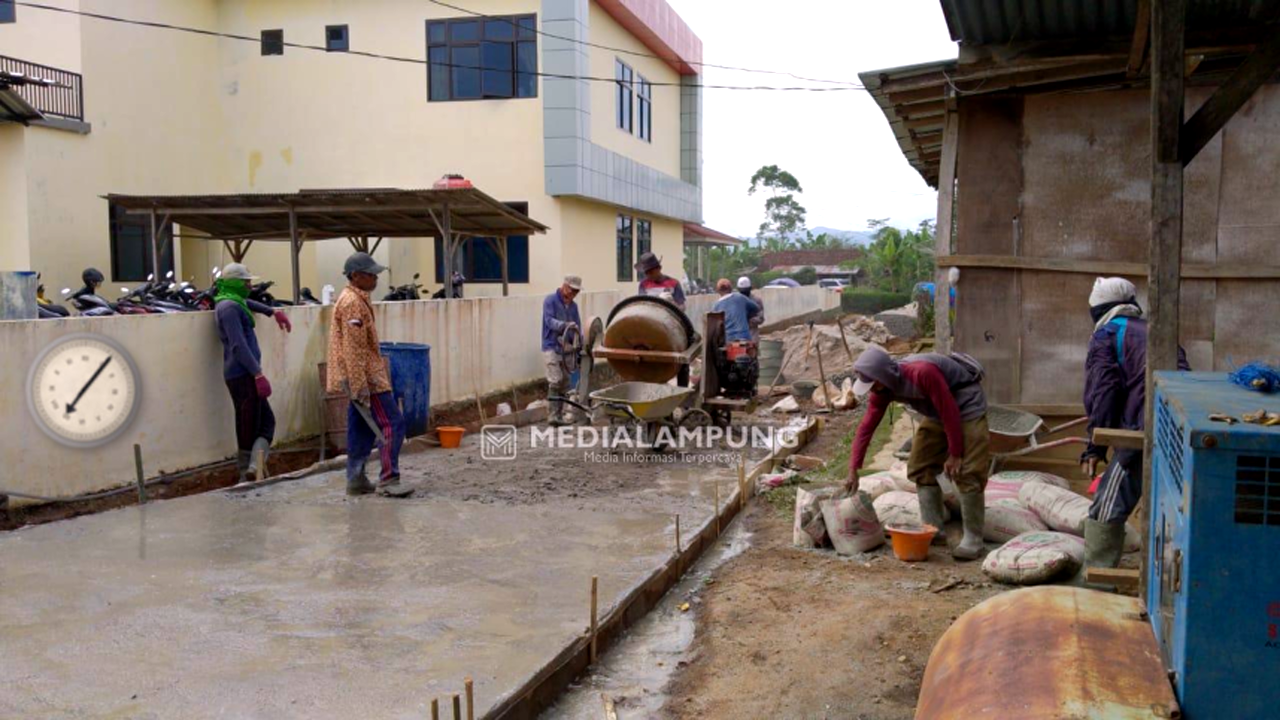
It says 7:06
